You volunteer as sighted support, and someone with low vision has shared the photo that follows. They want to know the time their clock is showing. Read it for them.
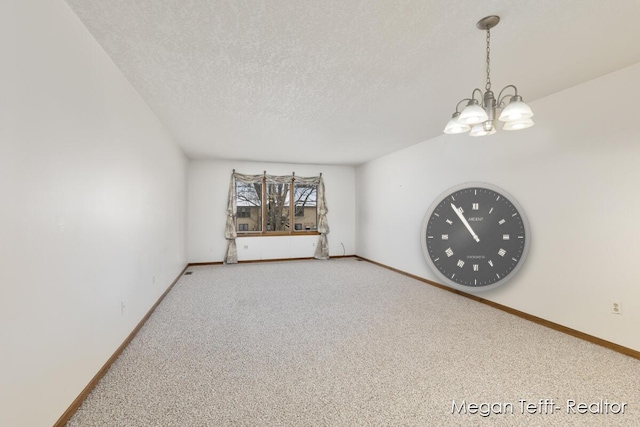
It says 10:54
